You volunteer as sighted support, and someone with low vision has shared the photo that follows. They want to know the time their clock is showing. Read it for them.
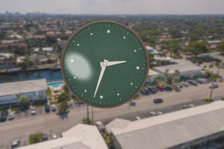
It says 2:32
